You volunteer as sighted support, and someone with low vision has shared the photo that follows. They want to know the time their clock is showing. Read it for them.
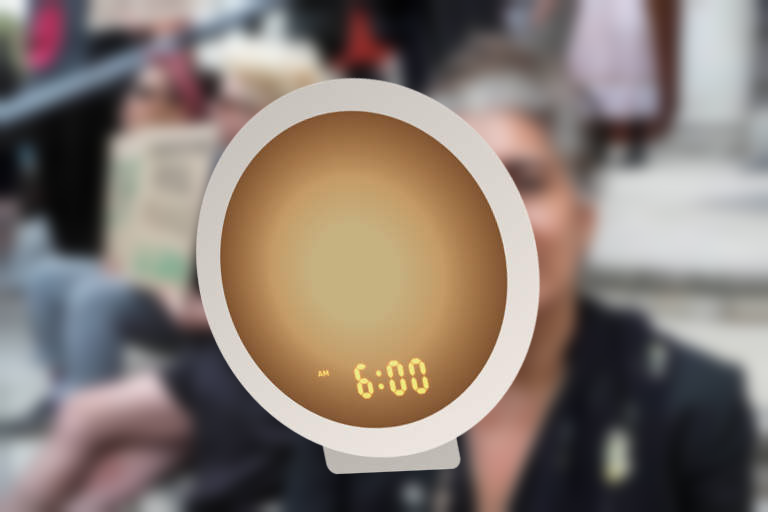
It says 6:00
